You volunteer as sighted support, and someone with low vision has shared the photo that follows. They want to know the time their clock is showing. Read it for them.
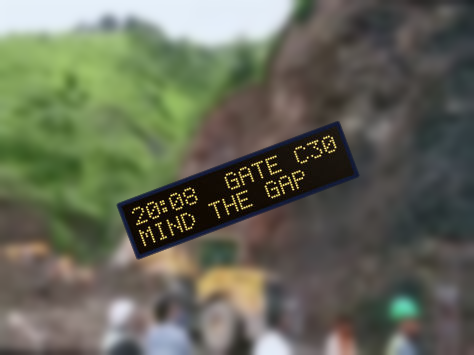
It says 20:08
